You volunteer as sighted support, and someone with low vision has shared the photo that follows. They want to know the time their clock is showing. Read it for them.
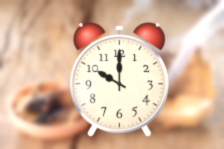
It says 10:00
